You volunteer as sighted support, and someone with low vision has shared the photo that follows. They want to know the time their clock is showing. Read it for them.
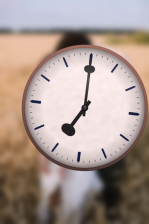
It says 7:00
